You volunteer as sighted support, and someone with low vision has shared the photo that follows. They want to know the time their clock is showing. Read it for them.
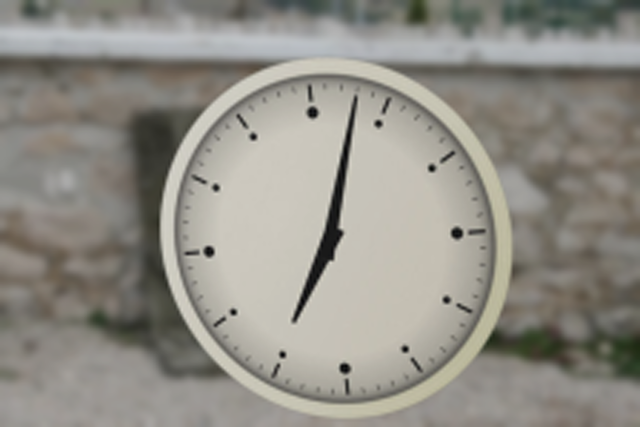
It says 7:03
